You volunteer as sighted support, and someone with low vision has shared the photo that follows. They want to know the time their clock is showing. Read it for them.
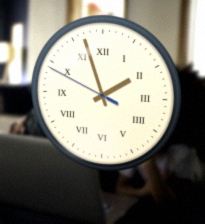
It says 1:56:49
